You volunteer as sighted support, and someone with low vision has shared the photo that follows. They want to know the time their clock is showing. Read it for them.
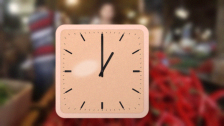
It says 1:00
